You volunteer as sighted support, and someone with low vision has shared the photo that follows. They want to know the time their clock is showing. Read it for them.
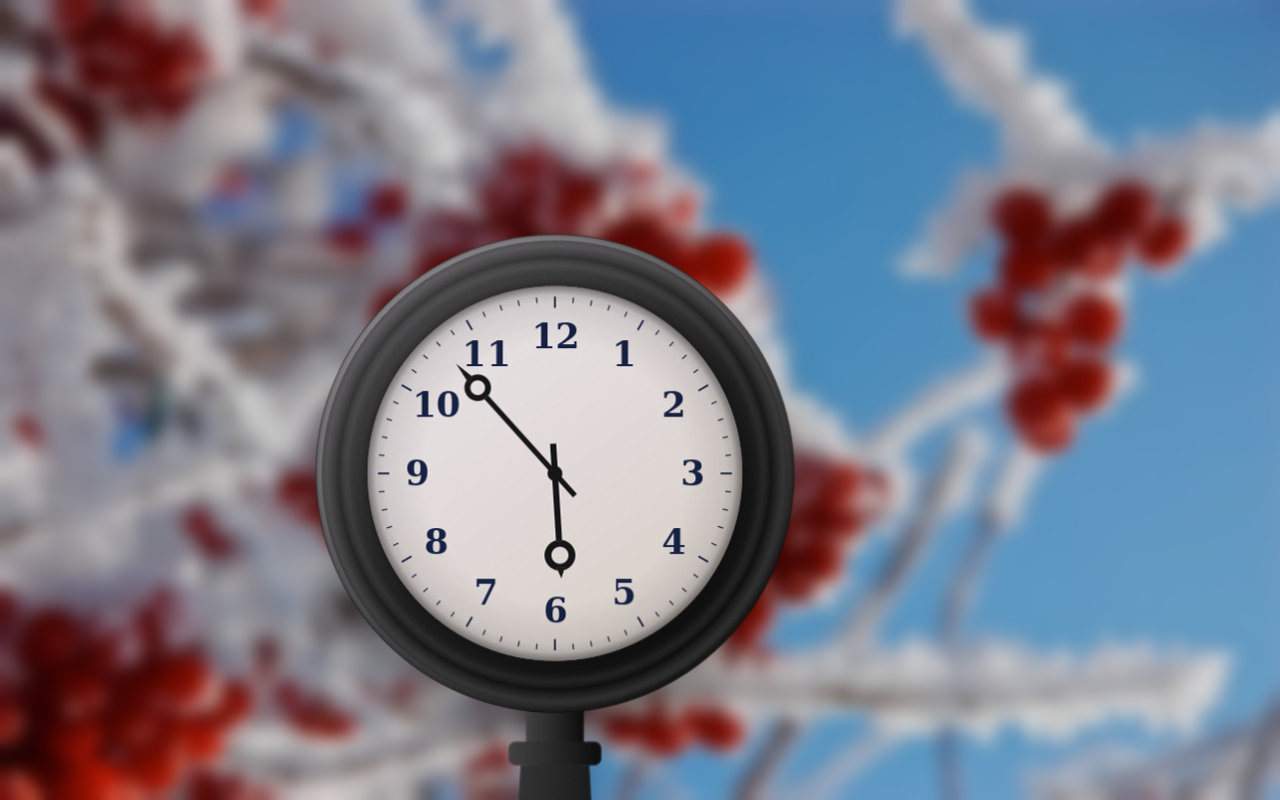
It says 5:53
